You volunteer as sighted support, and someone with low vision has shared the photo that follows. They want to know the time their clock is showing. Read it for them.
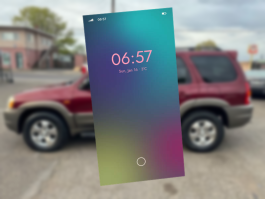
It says 6:57
